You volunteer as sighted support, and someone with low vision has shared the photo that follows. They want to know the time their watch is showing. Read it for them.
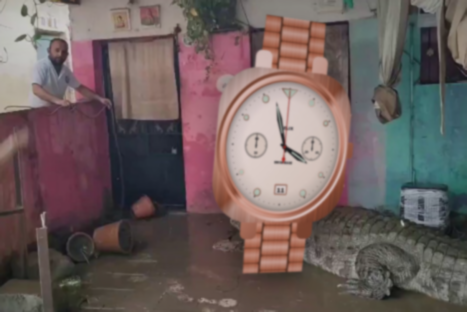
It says 3:57
